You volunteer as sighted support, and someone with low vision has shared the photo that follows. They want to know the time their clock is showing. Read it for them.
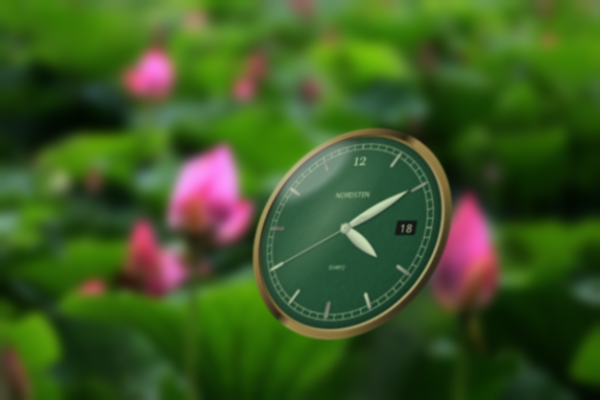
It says 4:09:40
